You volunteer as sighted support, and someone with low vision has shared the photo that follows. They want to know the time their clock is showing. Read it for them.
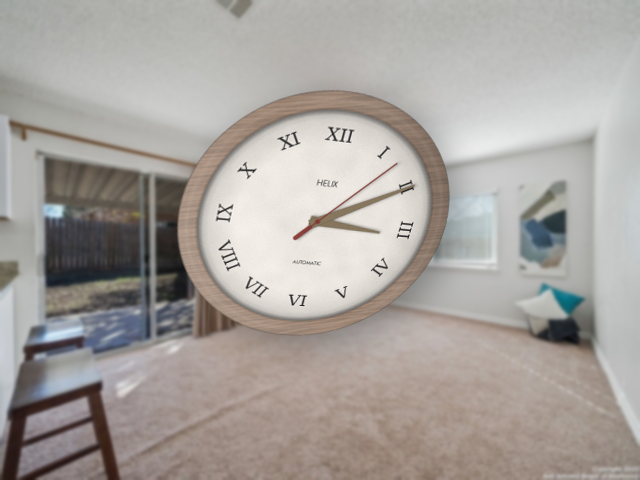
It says 3:10:07
